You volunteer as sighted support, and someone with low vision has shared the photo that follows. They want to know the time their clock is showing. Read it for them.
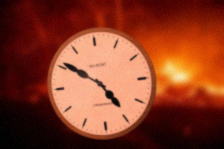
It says 4:51
